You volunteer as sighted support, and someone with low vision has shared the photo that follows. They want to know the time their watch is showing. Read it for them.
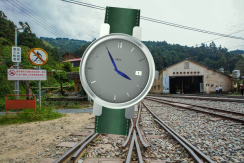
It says 3:55
